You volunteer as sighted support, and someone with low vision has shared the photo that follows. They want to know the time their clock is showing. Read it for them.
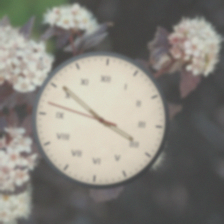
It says 3:50:47
